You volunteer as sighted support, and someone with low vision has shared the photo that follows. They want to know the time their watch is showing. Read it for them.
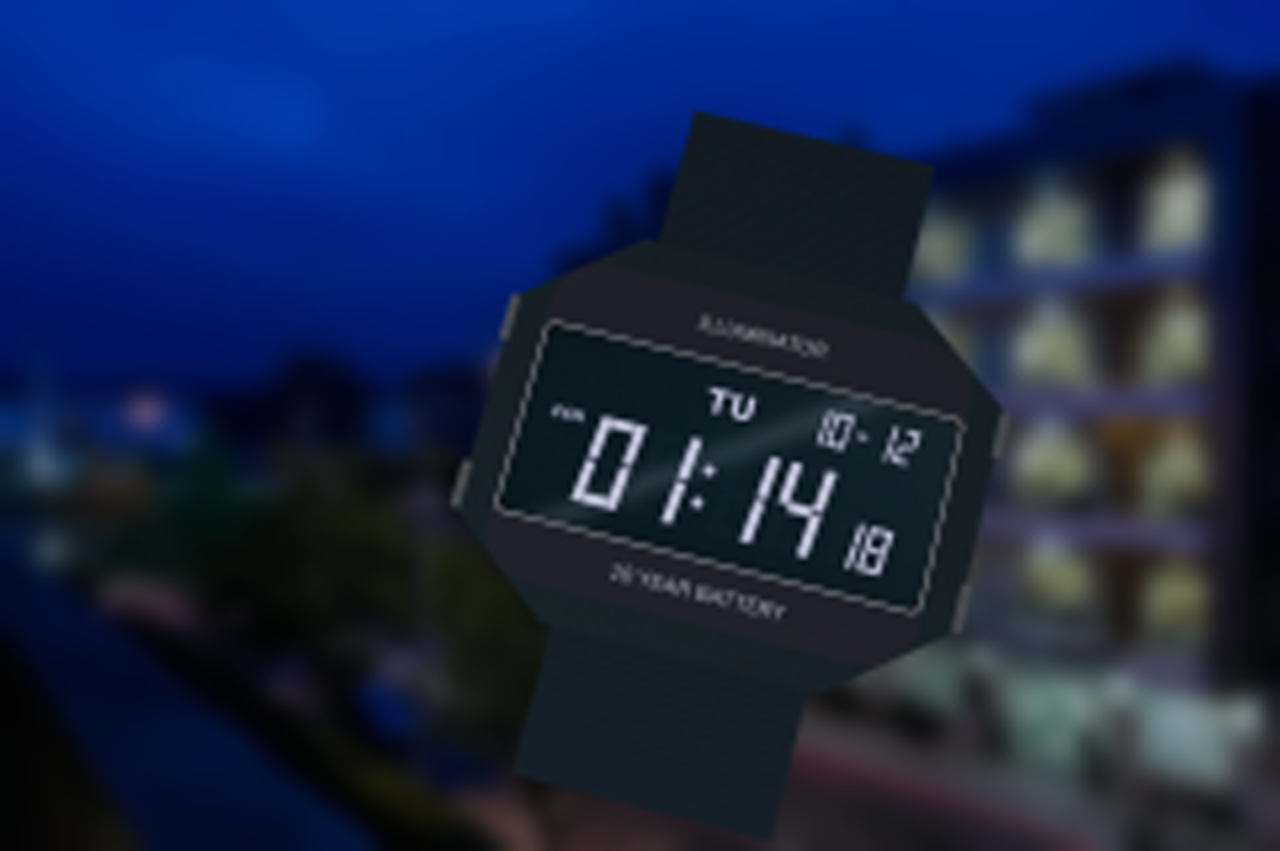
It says 1:14:18
